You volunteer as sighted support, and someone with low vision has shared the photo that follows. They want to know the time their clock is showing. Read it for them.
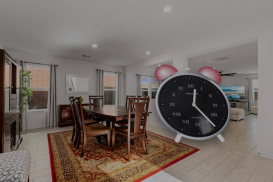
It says 12:24
